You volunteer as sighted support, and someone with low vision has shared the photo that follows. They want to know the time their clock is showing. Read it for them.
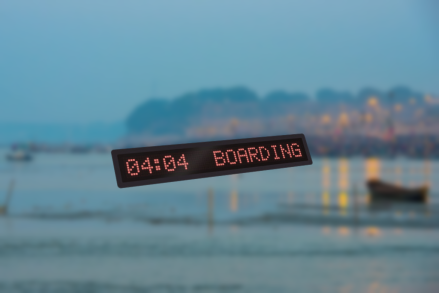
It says 4:04
